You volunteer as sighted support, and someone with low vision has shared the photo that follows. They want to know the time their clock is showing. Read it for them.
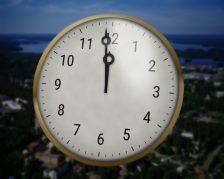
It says 11:59
